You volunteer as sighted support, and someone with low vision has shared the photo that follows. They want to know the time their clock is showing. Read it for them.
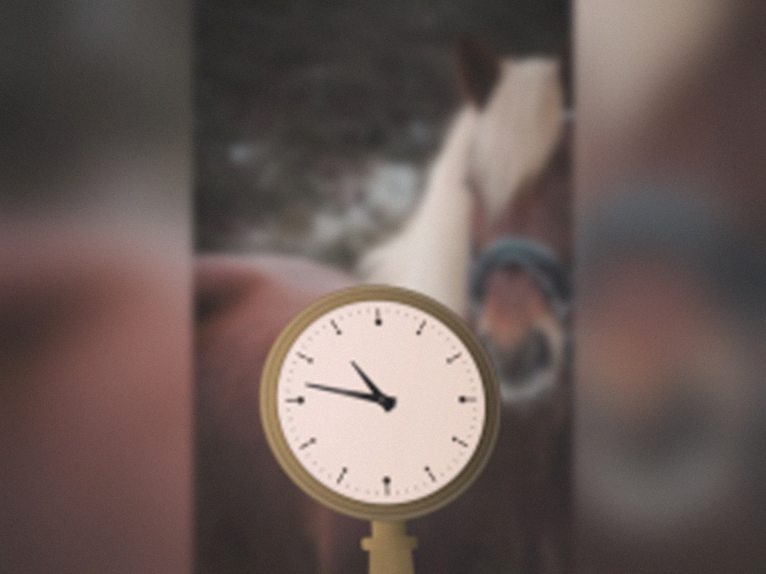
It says 10:47
